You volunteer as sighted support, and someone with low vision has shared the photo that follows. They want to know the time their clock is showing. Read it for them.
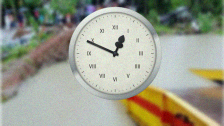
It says 12:49
